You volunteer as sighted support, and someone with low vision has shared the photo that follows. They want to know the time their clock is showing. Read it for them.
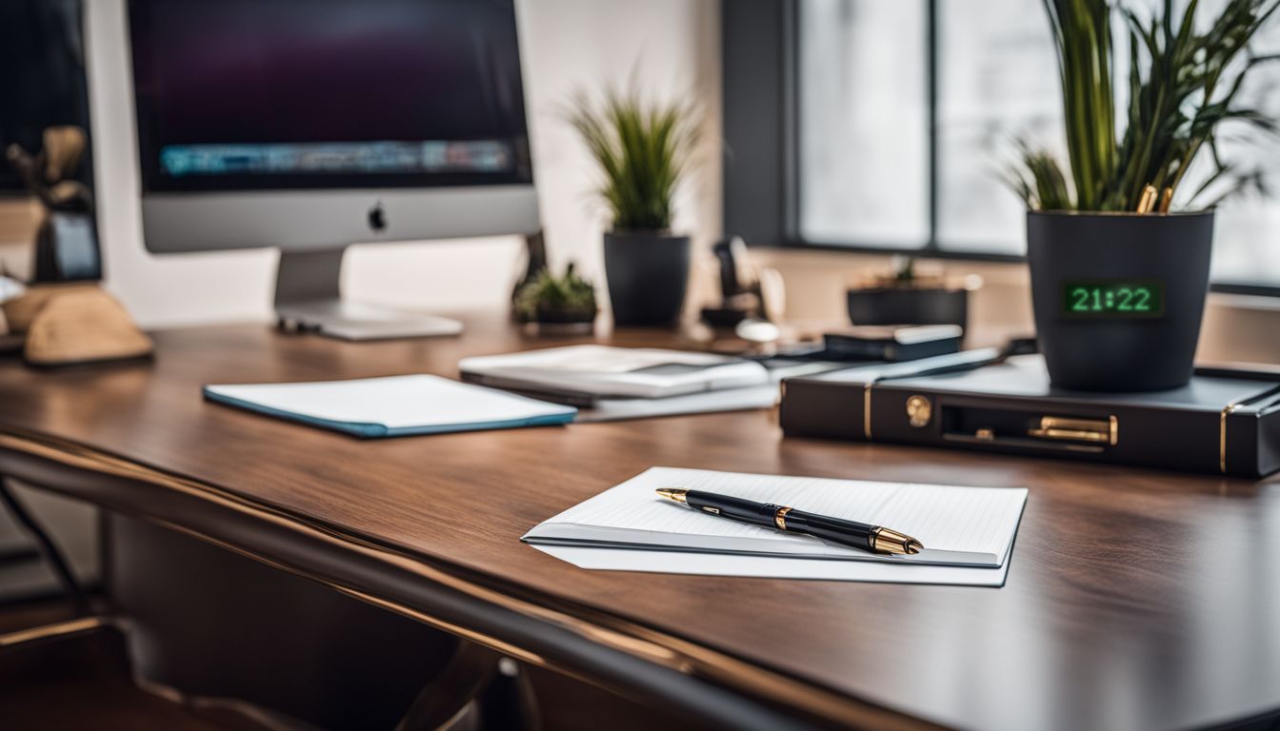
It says 21:22
